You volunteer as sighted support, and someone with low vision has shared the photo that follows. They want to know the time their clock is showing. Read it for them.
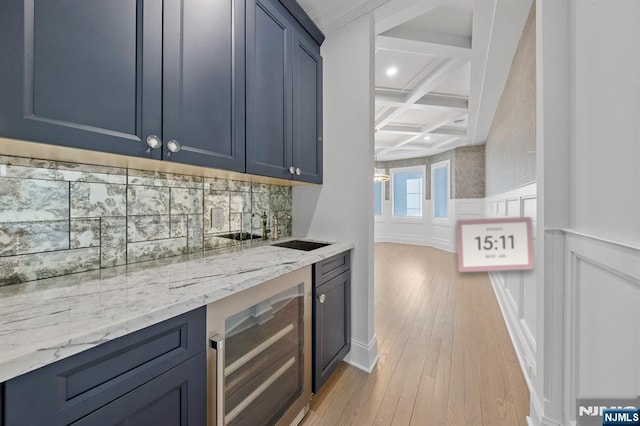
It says 15:11
